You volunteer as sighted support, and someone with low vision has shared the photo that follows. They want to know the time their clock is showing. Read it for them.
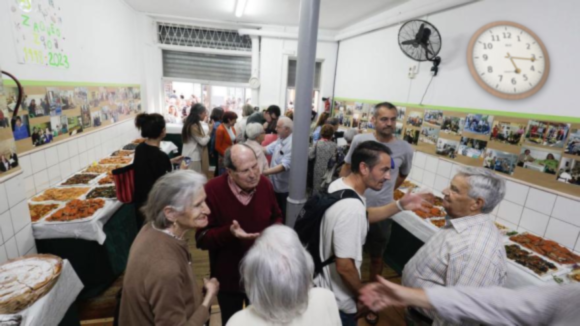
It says 5:16
